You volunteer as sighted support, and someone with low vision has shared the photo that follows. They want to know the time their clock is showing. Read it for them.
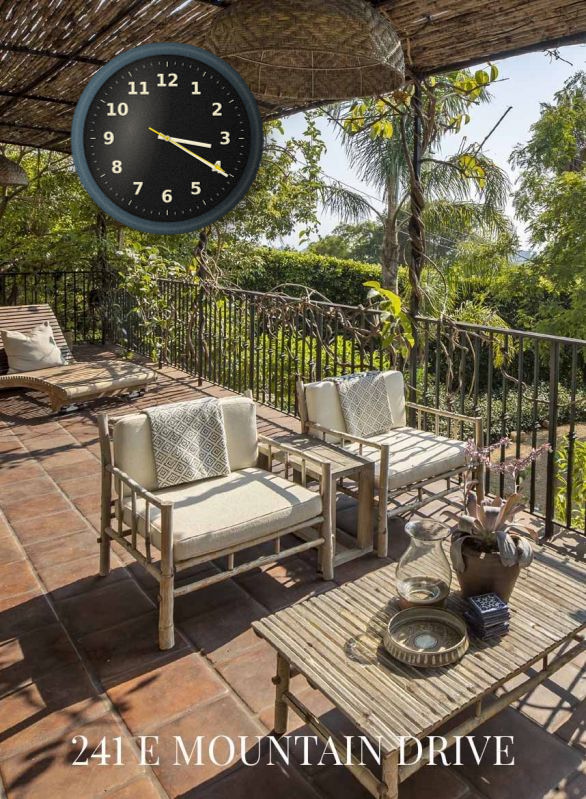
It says 3:20:20
